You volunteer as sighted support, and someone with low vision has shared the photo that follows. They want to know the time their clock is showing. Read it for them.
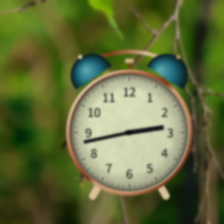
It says 2:43
